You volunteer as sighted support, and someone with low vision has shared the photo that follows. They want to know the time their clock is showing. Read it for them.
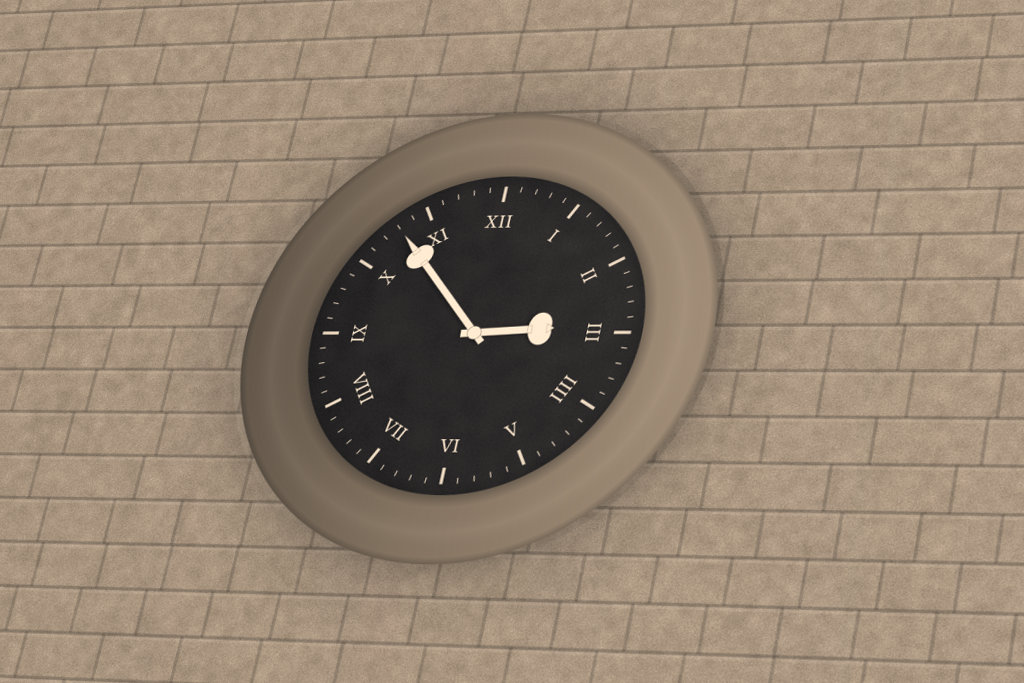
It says 2:53
